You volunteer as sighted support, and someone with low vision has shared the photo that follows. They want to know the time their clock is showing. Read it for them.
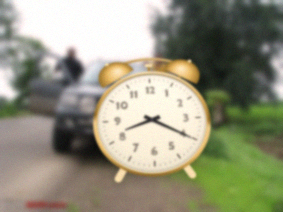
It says 8:20
